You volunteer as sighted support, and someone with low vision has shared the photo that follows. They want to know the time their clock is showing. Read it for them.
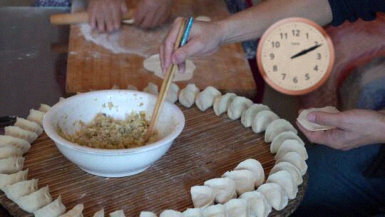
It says 2:11
